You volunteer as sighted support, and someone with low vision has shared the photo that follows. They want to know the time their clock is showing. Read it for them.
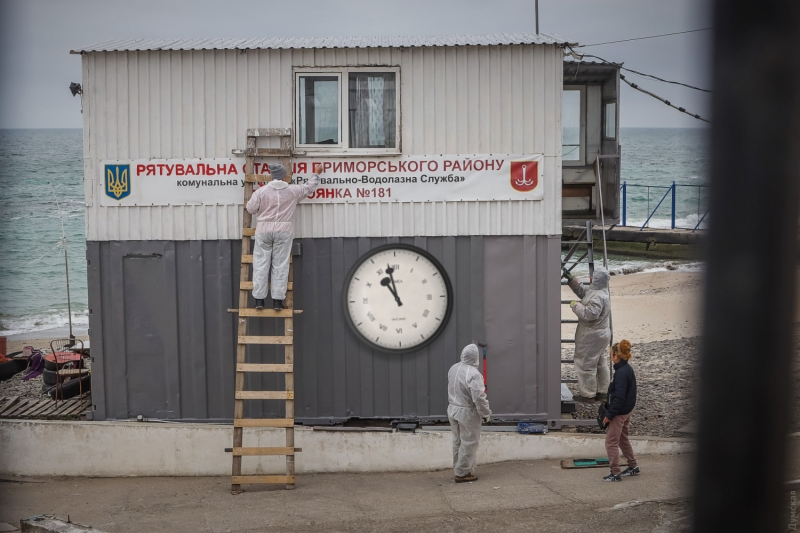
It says 10:58
